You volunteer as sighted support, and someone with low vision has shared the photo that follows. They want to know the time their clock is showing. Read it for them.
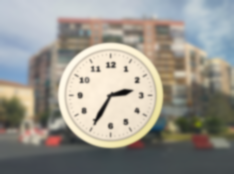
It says 2:35
